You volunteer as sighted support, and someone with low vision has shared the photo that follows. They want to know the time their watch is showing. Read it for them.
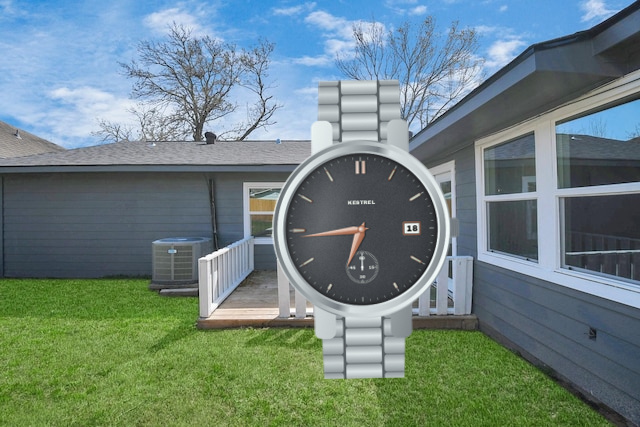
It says 6:44
